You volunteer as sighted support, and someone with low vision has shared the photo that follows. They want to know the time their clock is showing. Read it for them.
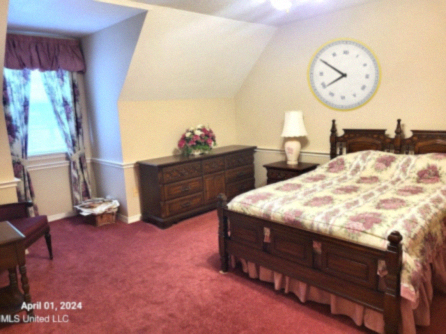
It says 7:50
